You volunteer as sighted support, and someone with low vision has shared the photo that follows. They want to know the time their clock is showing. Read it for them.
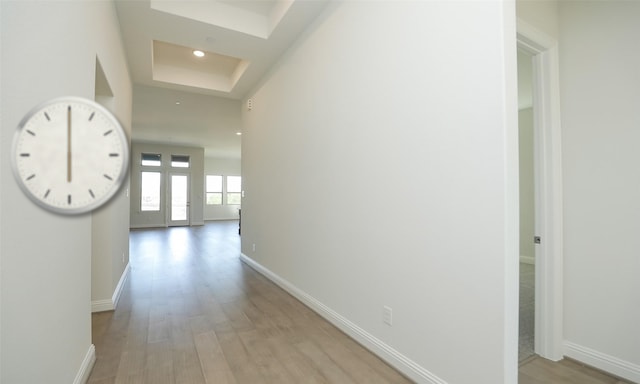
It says 6:00
